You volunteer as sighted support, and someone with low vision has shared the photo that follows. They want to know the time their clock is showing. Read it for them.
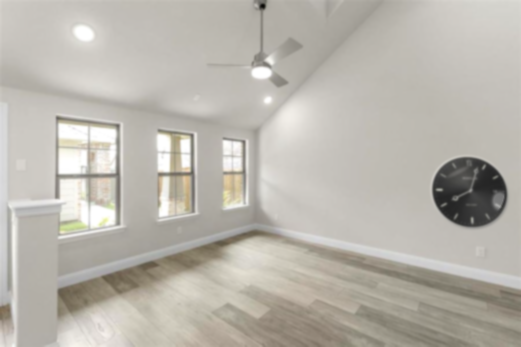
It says 8:03
